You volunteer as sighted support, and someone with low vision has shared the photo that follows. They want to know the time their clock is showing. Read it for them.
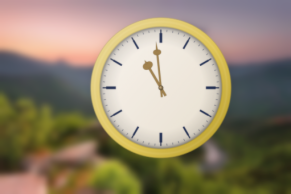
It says 10:59
